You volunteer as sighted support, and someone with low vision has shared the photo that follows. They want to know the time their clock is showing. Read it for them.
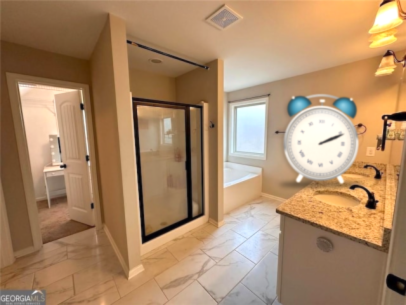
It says 2:11
